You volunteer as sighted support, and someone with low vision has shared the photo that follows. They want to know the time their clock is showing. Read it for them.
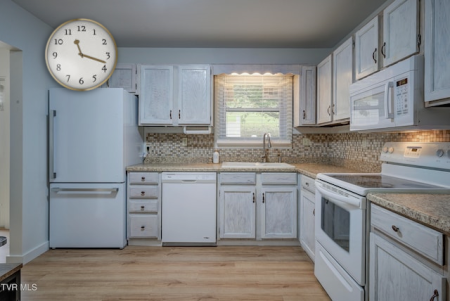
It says 11:18
